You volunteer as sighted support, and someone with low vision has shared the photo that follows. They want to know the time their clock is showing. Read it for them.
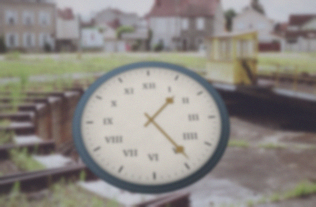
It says 1:24
